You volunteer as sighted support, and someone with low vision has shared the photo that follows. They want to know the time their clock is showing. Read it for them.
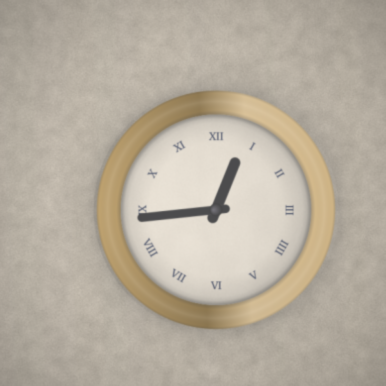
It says 12:44
